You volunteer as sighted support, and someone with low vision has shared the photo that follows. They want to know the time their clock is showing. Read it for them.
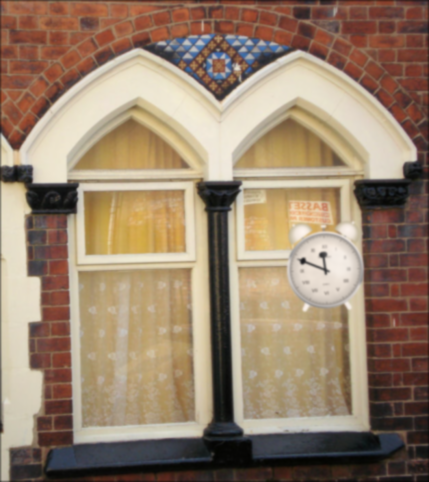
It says 11:49
